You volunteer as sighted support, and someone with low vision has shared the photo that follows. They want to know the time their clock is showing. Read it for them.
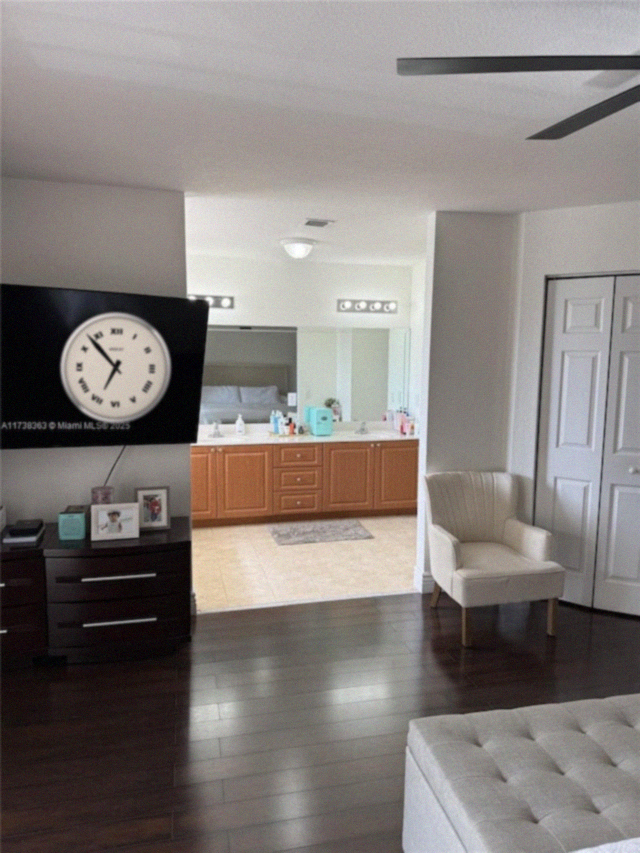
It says 6:53
